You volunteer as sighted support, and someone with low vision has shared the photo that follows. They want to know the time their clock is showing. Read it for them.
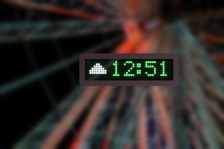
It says 12:51
